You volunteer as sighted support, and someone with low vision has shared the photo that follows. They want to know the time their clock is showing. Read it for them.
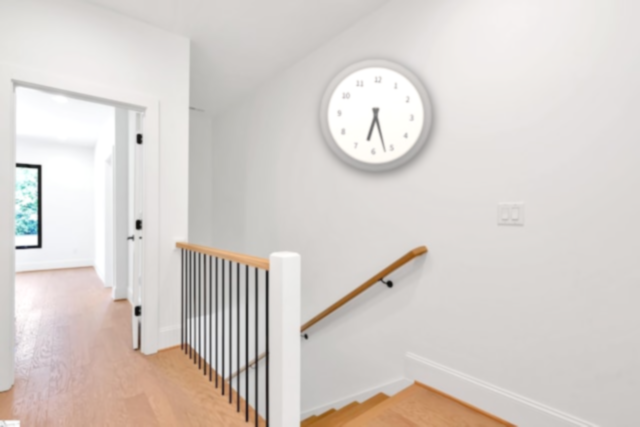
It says 6:27
